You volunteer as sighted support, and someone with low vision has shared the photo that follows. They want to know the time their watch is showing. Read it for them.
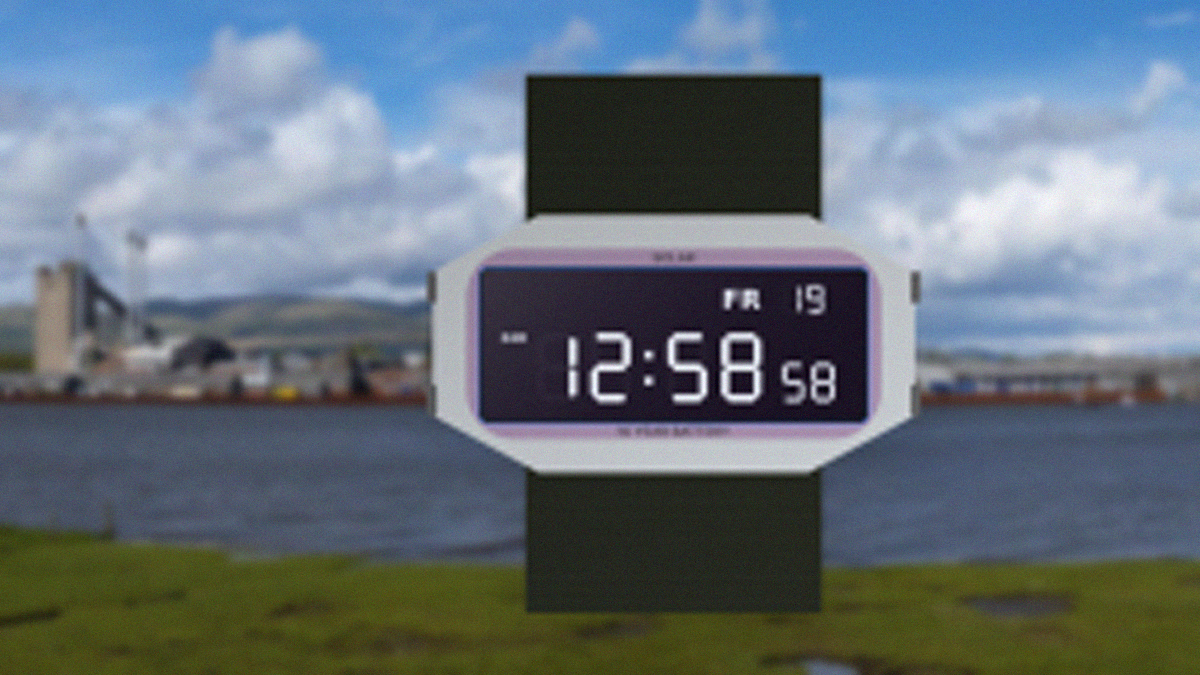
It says 12:58:58
